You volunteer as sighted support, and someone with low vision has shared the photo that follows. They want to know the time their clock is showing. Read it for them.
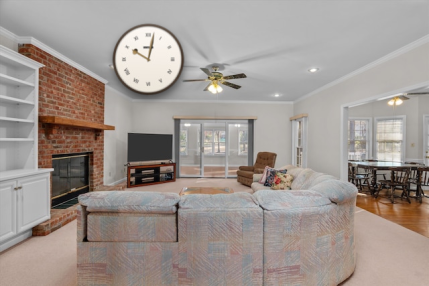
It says 10:02
